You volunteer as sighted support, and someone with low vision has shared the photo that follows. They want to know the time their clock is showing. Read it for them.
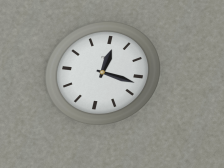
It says 12:17
